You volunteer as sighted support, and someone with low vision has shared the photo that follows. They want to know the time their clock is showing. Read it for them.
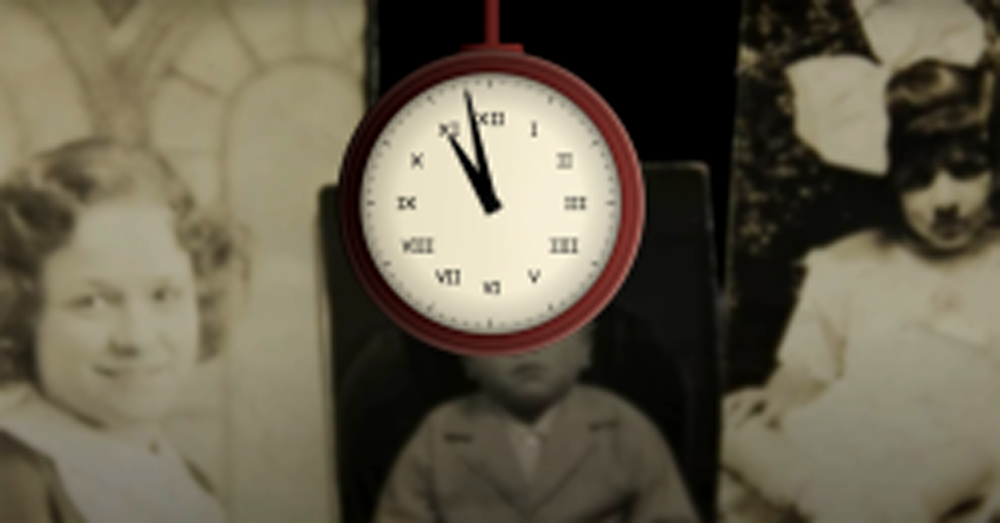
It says 10:58
